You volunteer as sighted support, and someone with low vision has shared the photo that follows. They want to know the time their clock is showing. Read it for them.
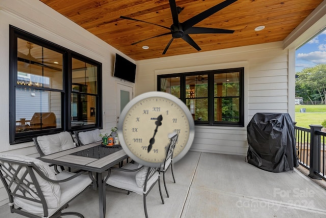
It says 12:33
